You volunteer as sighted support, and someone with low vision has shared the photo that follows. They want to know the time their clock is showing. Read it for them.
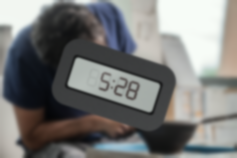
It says 5:28
